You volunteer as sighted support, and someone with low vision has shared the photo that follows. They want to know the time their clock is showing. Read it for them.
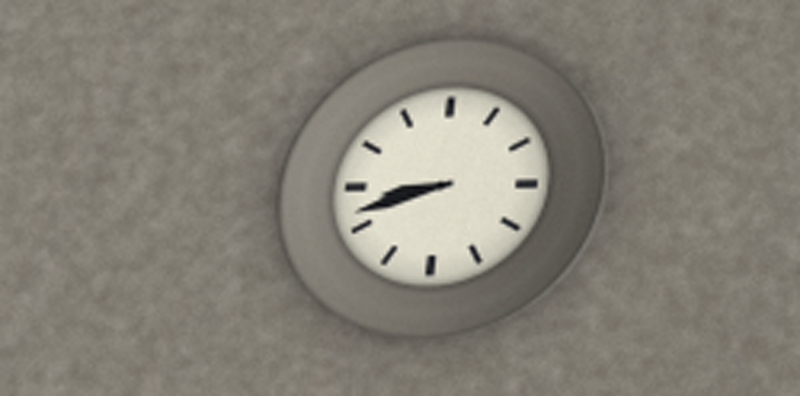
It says 8:42
